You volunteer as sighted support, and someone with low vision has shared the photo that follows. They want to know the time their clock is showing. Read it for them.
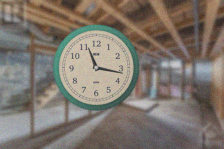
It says 11:17
